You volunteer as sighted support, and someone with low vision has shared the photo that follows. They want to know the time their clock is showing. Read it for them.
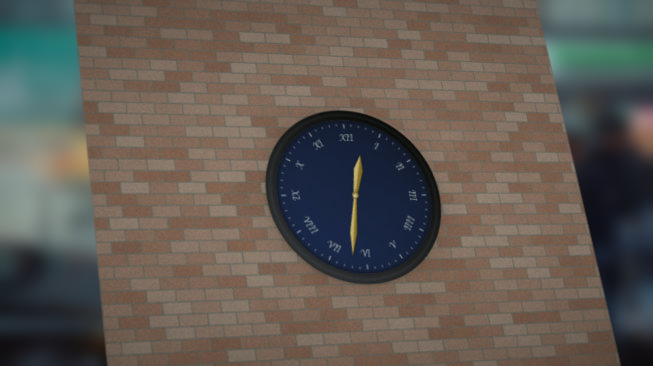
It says 12:32
